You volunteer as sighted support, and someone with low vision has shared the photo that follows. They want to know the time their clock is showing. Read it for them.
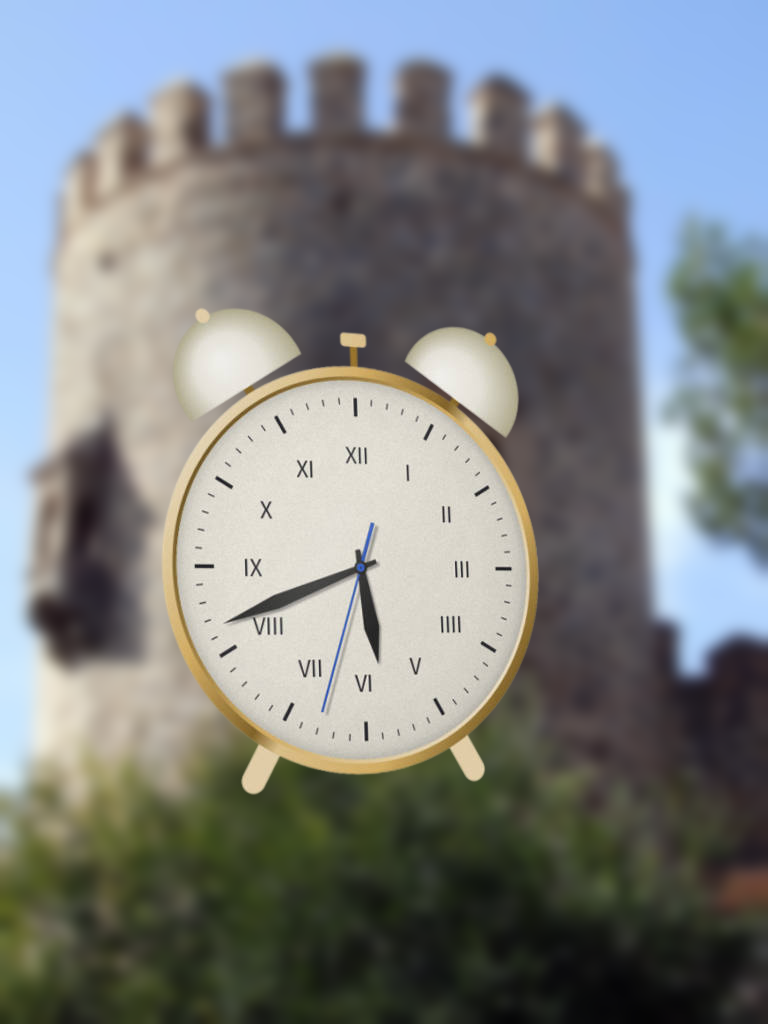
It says 5:41:33
